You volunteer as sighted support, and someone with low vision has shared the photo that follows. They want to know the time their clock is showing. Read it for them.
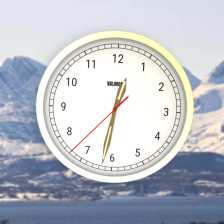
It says 12:31:37
